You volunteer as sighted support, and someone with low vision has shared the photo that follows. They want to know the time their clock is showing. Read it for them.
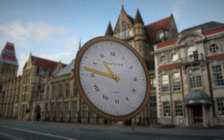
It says 10:47
